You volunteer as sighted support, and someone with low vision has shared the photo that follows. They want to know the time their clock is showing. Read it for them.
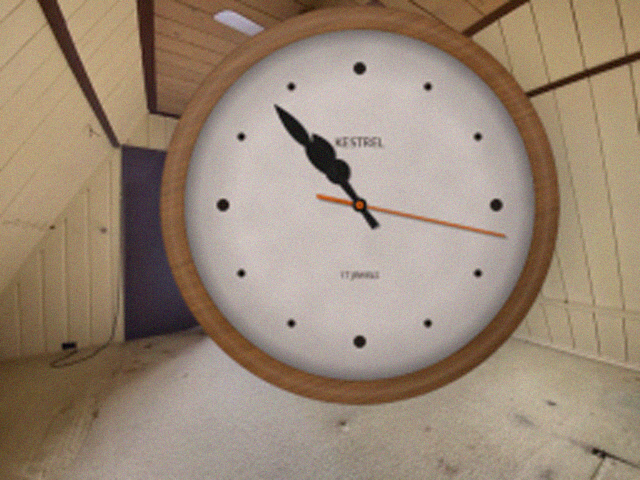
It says 10:53:17
